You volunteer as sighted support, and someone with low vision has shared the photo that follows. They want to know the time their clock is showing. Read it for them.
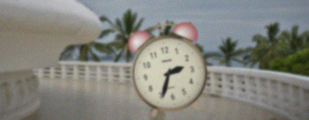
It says 2:34
